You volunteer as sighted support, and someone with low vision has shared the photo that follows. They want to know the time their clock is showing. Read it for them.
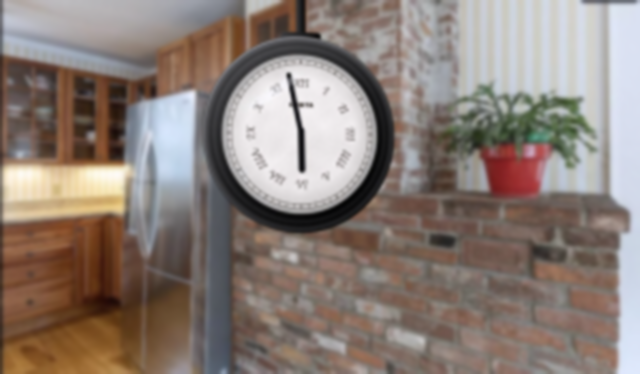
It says 5:58
